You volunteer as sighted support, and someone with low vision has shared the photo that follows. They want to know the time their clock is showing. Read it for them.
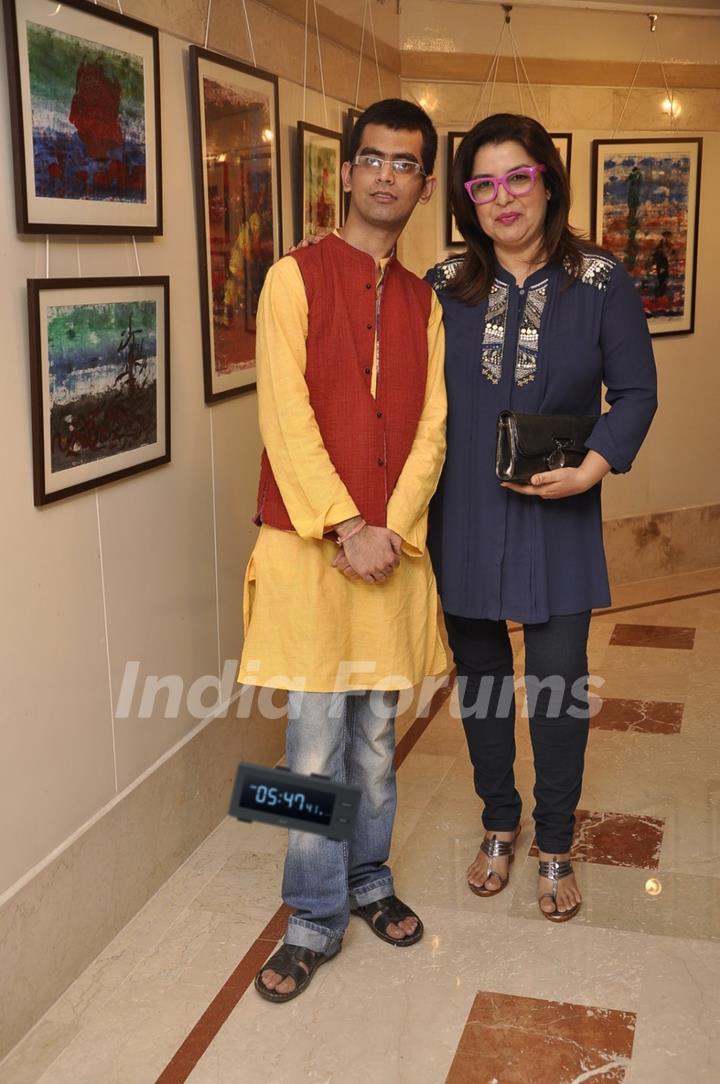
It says 5:47
